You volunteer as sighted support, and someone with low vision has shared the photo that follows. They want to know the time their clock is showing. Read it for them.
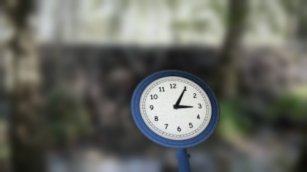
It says 3:05
